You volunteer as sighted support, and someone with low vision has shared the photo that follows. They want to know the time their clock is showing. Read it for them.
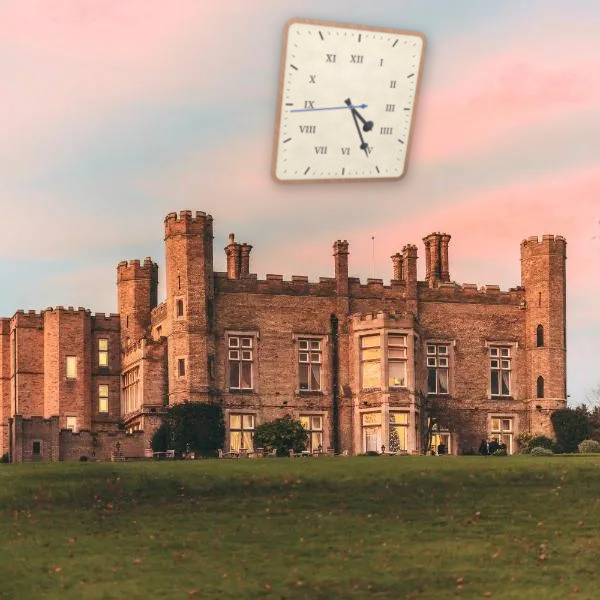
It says 4:25:44
